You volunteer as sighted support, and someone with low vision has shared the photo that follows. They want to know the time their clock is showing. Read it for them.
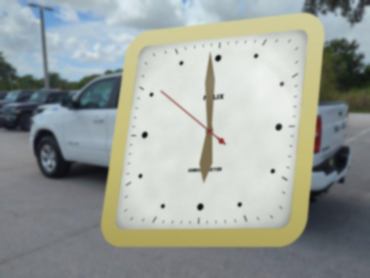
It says 5:58:51
